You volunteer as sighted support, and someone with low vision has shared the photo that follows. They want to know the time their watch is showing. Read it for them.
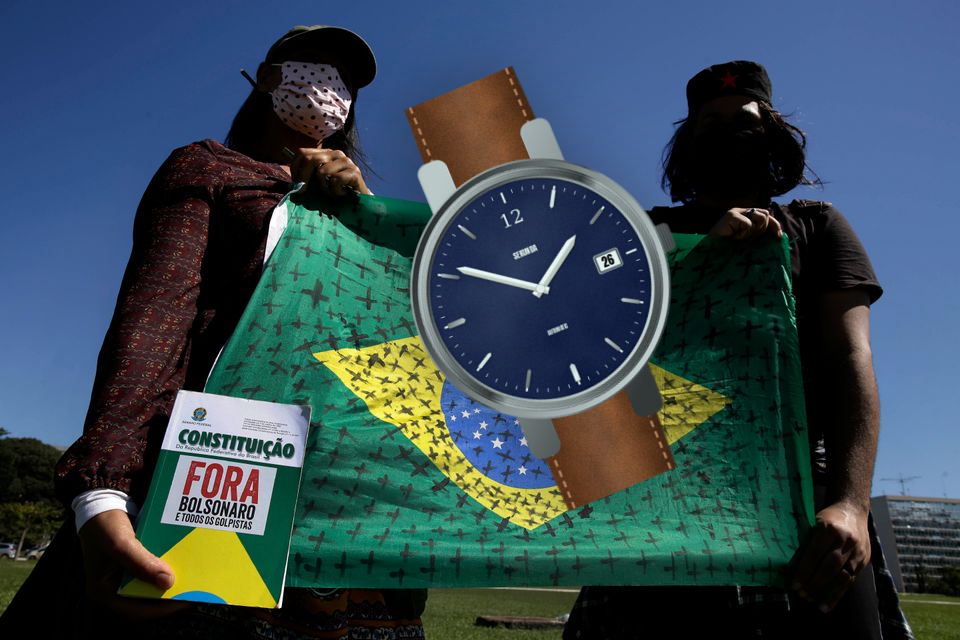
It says 1:51
